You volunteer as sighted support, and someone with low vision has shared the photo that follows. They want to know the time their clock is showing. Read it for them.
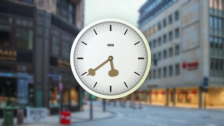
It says 5:39
